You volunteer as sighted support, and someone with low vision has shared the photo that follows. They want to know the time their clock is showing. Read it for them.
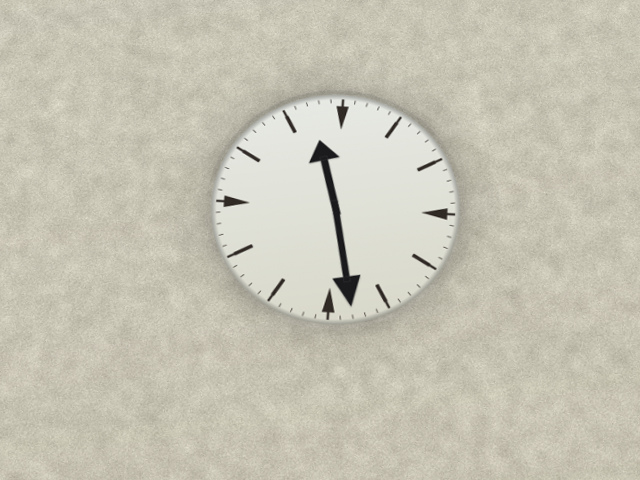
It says 11:28
